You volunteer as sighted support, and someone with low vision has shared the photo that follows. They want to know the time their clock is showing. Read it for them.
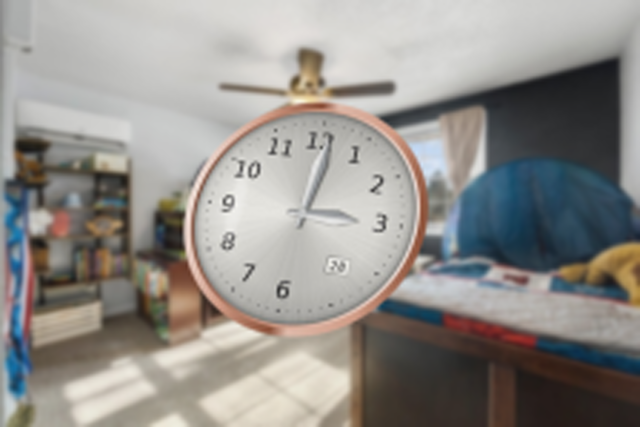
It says 3:01
